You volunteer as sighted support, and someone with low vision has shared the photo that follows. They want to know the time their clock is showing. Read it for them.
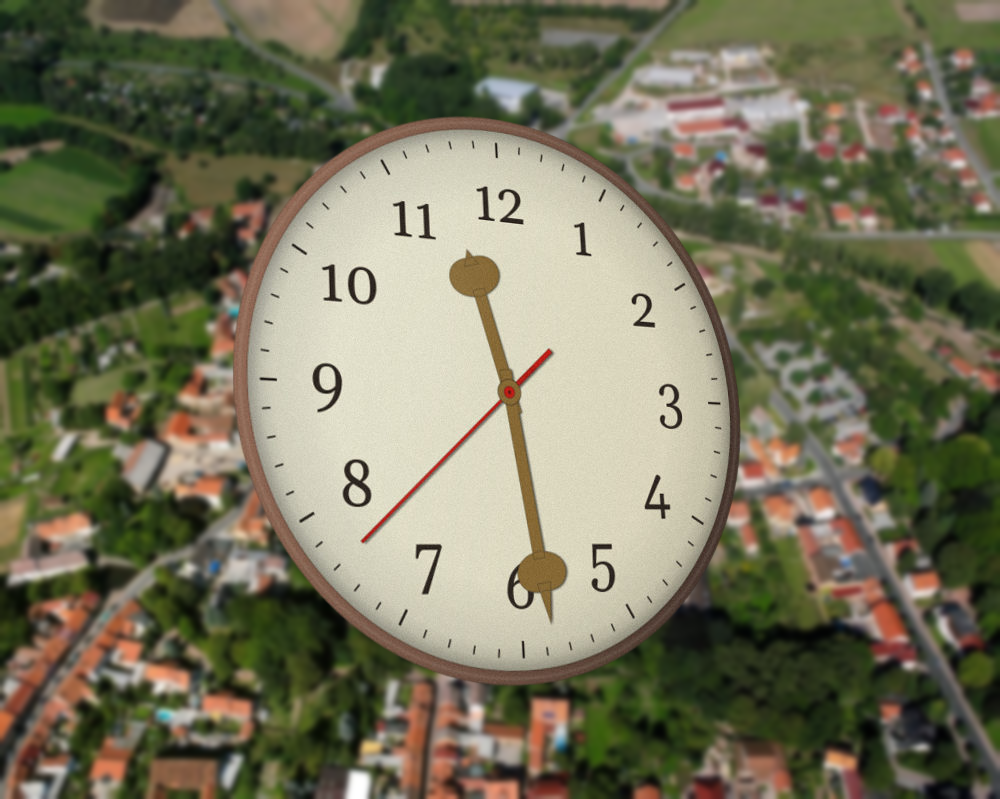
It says 11:28:38
